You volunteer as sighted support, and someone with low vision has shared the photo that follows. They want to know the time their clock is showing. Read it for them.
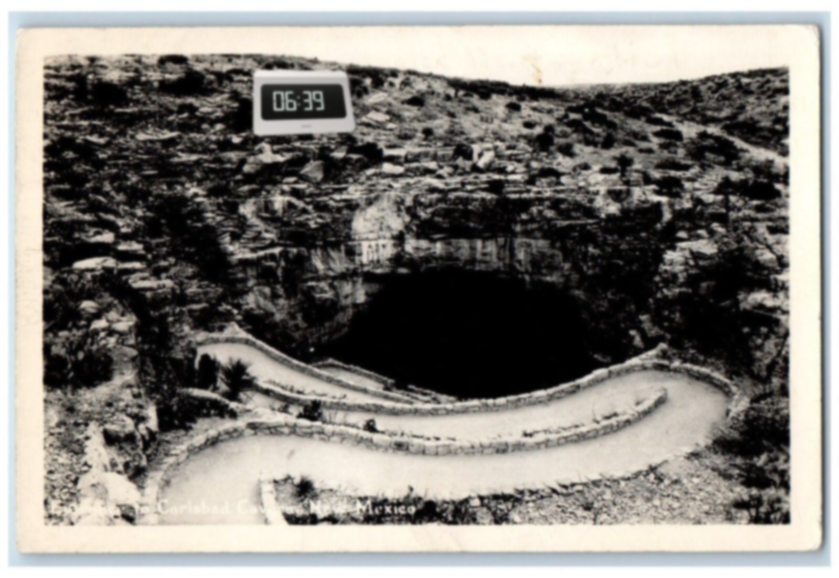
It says 6:39
